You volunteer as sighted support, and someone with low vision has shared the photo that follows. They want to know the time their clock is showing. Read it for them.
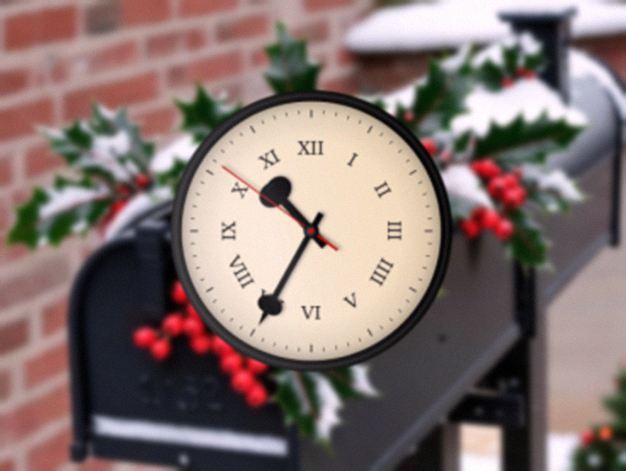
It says 10:34:51
